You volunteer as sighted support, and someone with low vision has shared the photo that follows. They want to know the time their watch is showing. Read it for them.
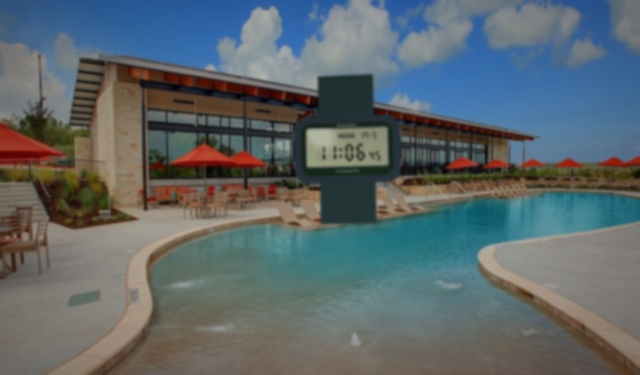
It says 11:06
